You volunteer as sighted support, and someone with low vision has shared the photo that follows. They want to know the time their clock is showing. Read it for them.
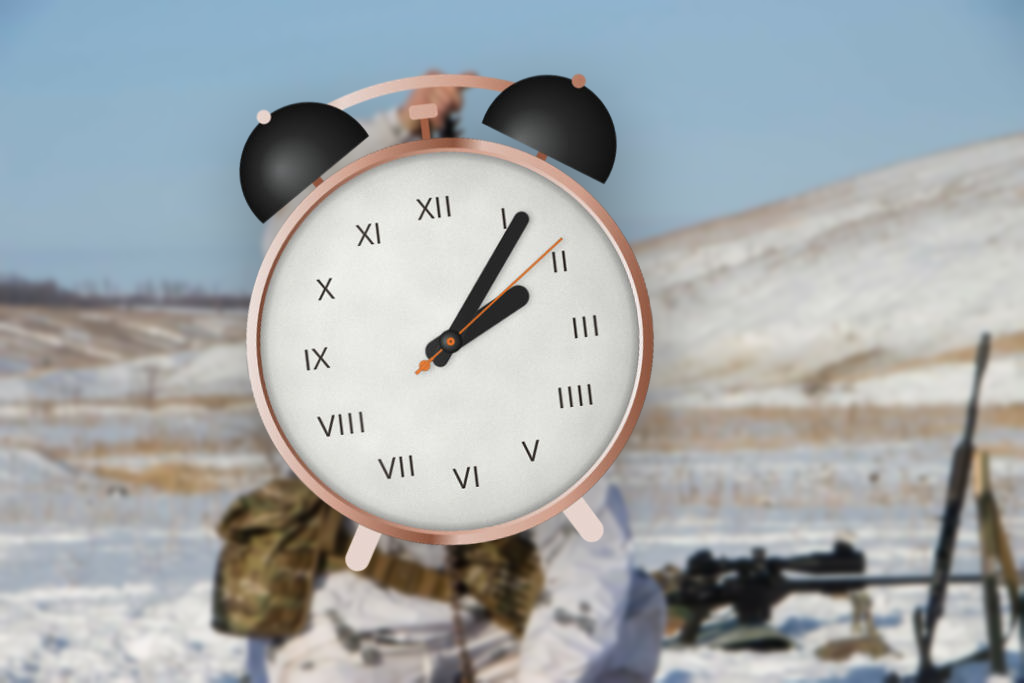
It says 2:06:09
